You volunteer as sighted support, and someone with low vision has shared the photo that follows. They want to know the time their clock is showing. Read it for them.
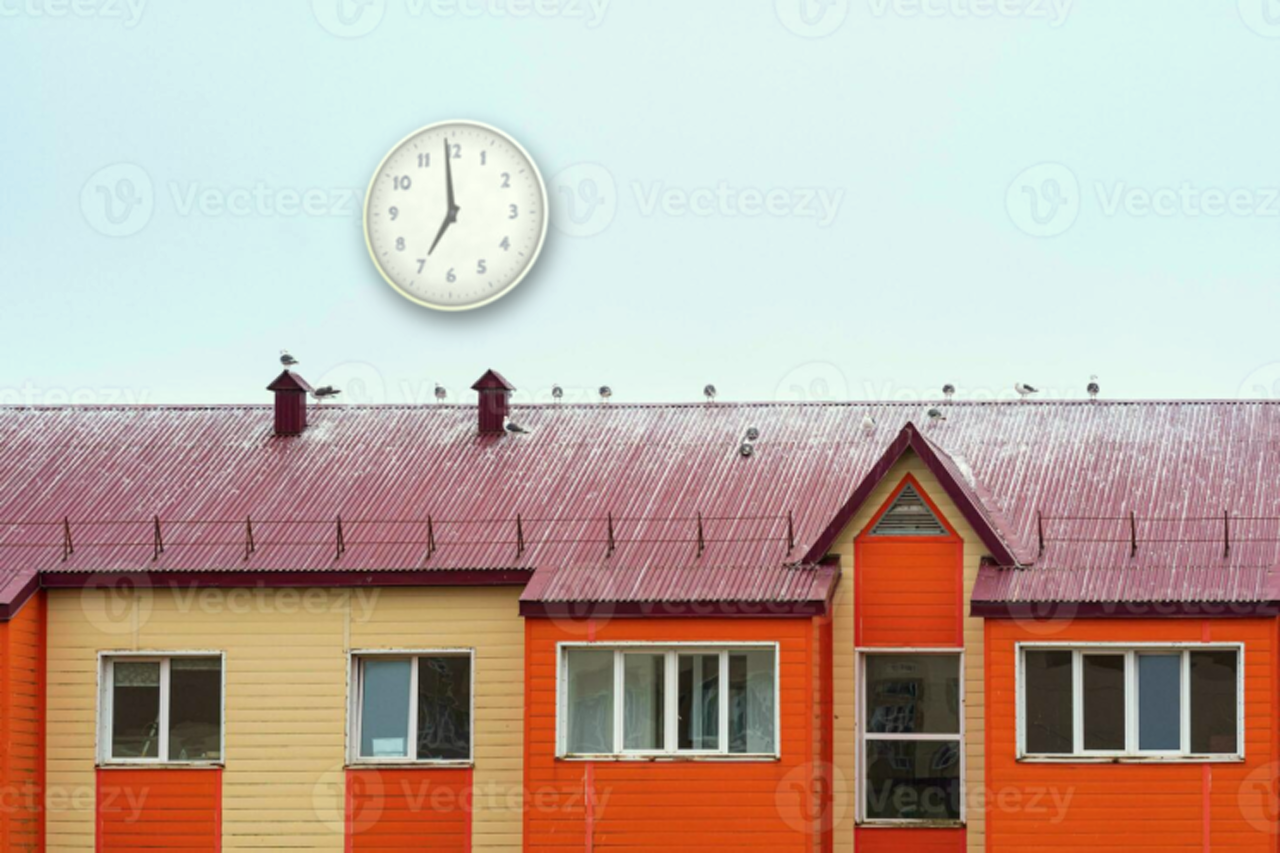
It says 6:59
